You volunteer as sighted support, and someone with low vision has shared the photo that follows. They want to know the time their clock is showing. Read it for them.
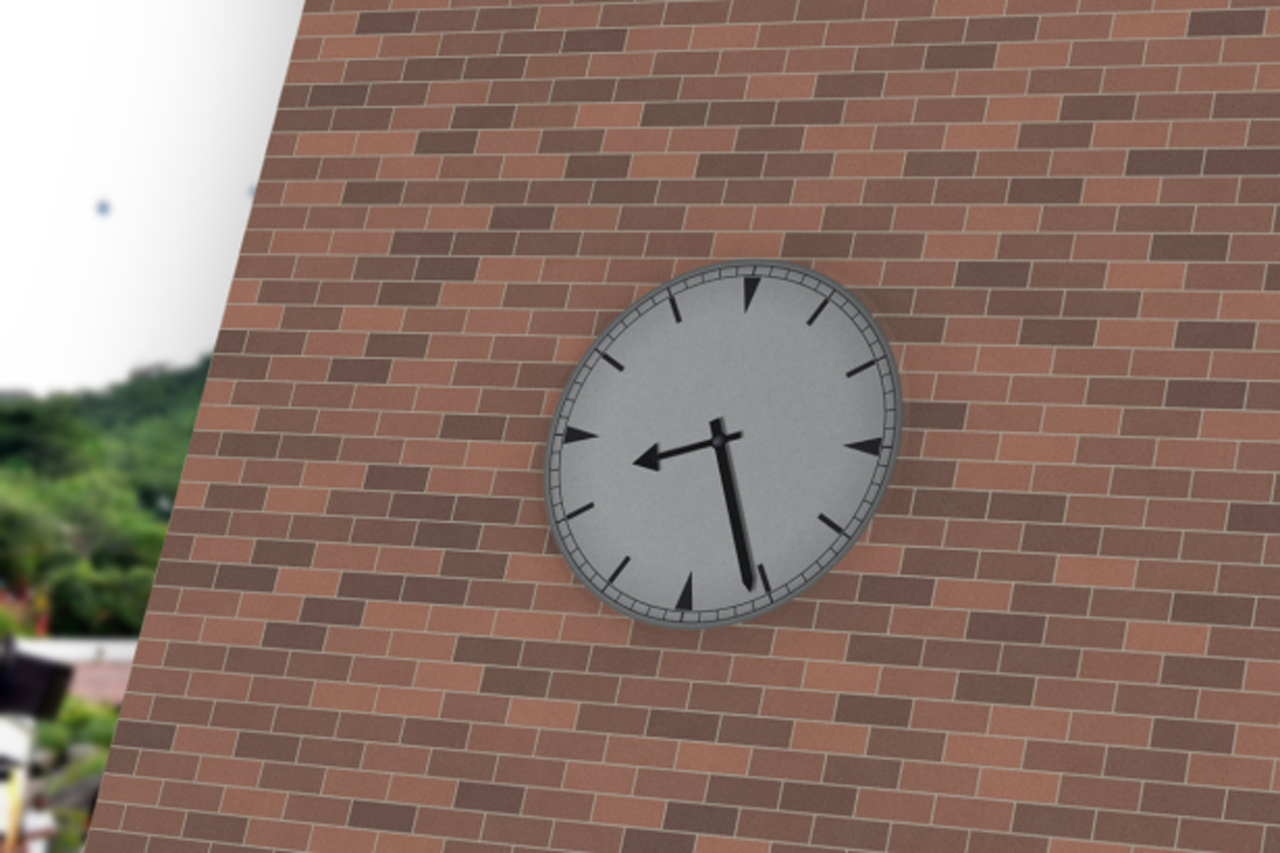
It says 8:26
